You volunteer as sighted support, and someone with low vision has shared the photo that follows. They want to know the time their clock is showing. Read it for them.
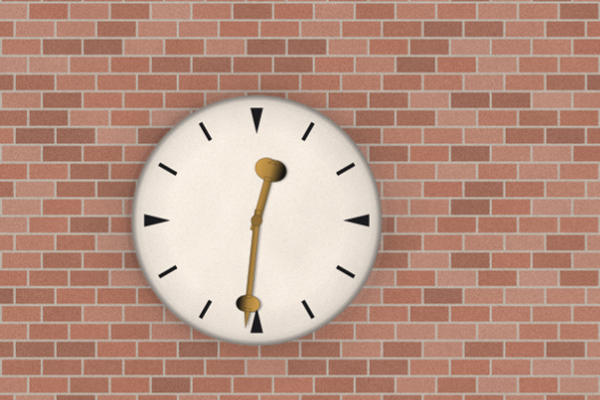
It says 12:31
